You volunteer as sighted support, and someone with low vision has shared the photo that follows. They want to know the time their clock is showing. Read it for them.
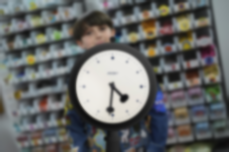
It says 4:31
